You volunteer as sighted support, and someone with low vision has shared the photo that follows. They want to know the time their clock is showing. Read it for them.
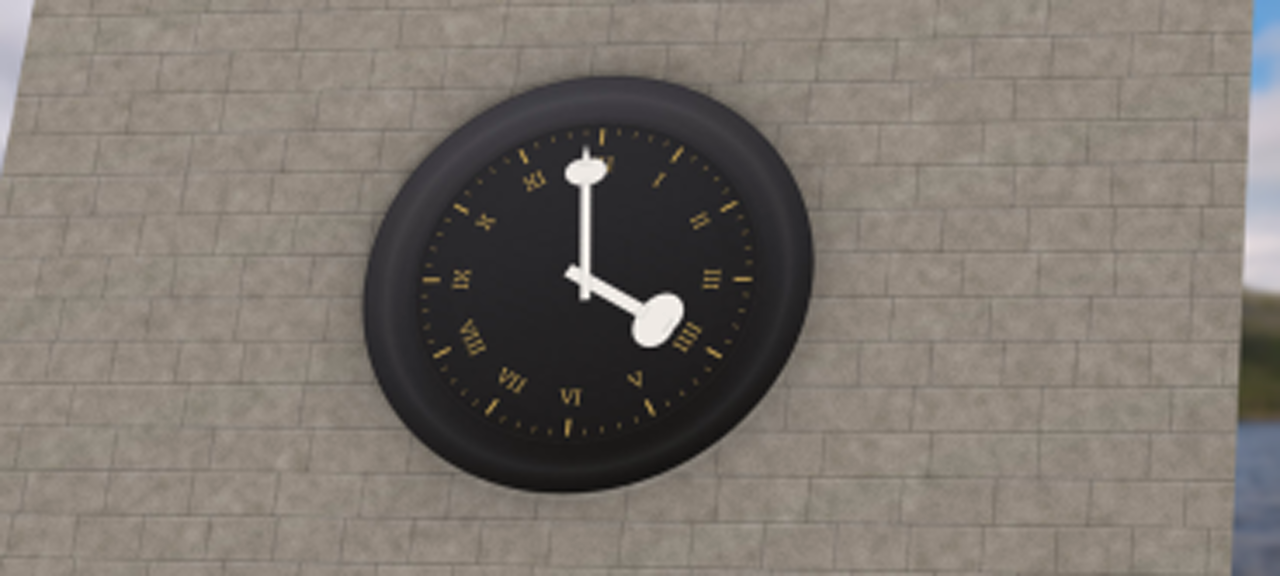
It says 3:59
